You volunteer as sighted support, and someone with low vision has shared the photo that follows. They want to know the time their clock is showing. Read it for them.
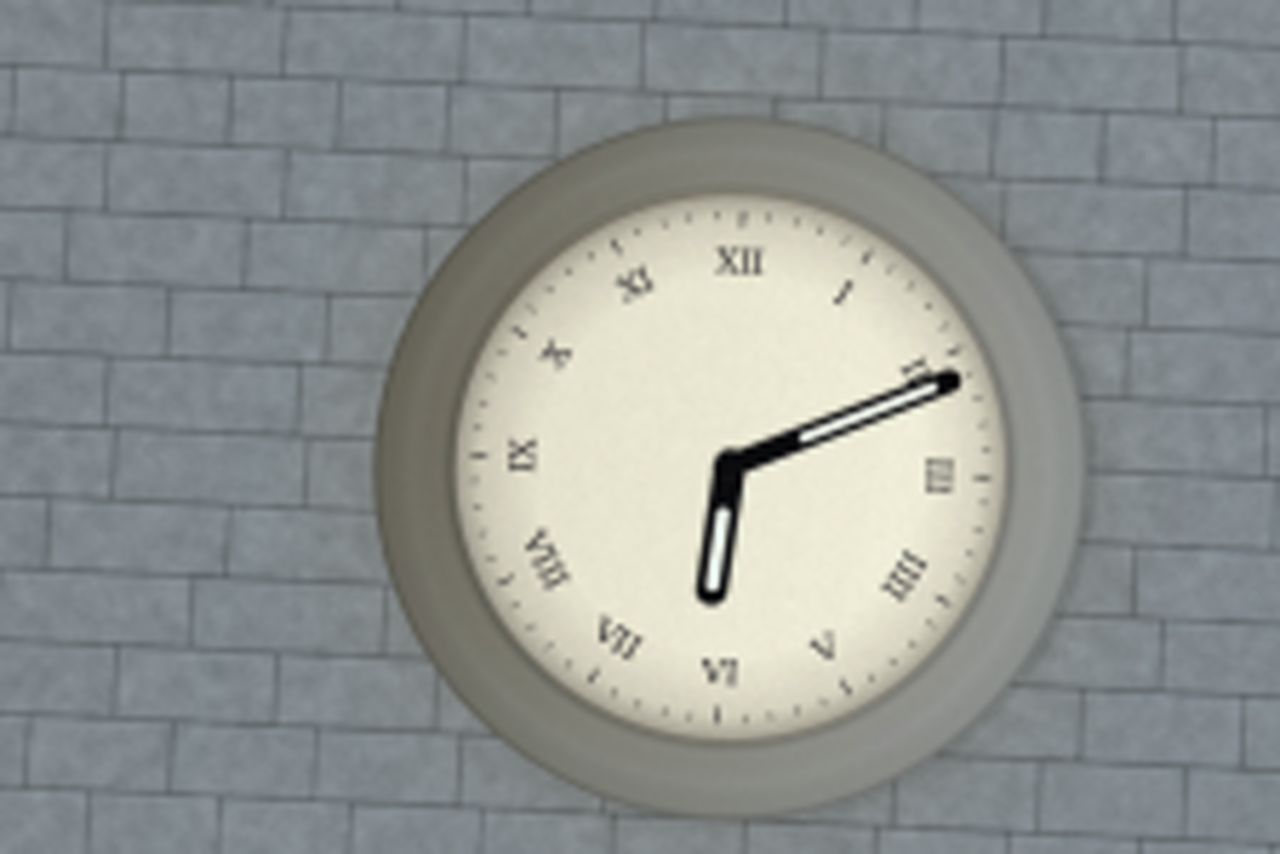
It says 6:11
